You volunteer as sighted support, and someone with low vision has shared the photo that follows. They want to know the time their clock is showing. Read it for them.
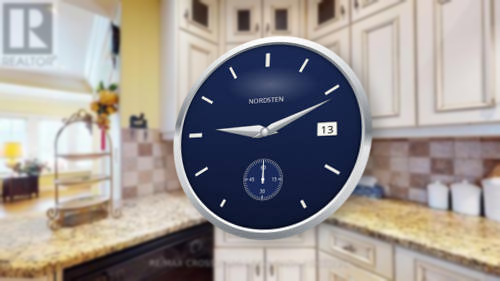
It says 9:11
